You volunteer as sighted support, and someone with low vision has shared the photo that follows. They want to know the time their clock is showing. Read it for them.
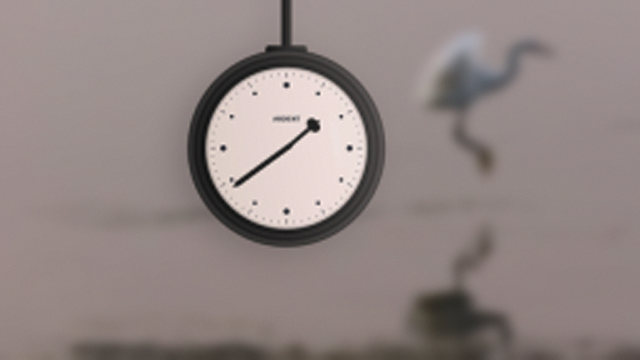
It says 1:39
